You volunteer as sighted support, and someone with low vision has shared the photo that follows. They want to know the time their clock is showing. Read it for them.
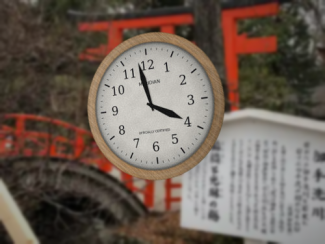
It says 3:58
